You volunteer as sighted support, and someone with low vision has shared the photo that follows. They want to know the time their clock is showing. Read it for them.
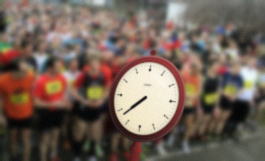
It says 7:38
